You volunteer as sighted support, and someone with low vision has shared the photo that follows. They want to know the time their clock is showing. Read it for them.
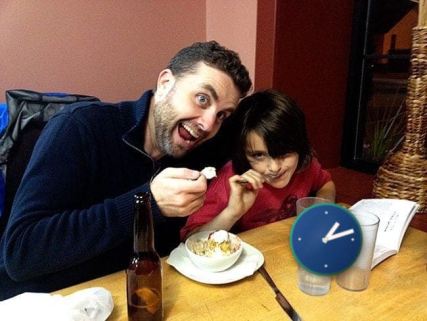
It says 1:12
